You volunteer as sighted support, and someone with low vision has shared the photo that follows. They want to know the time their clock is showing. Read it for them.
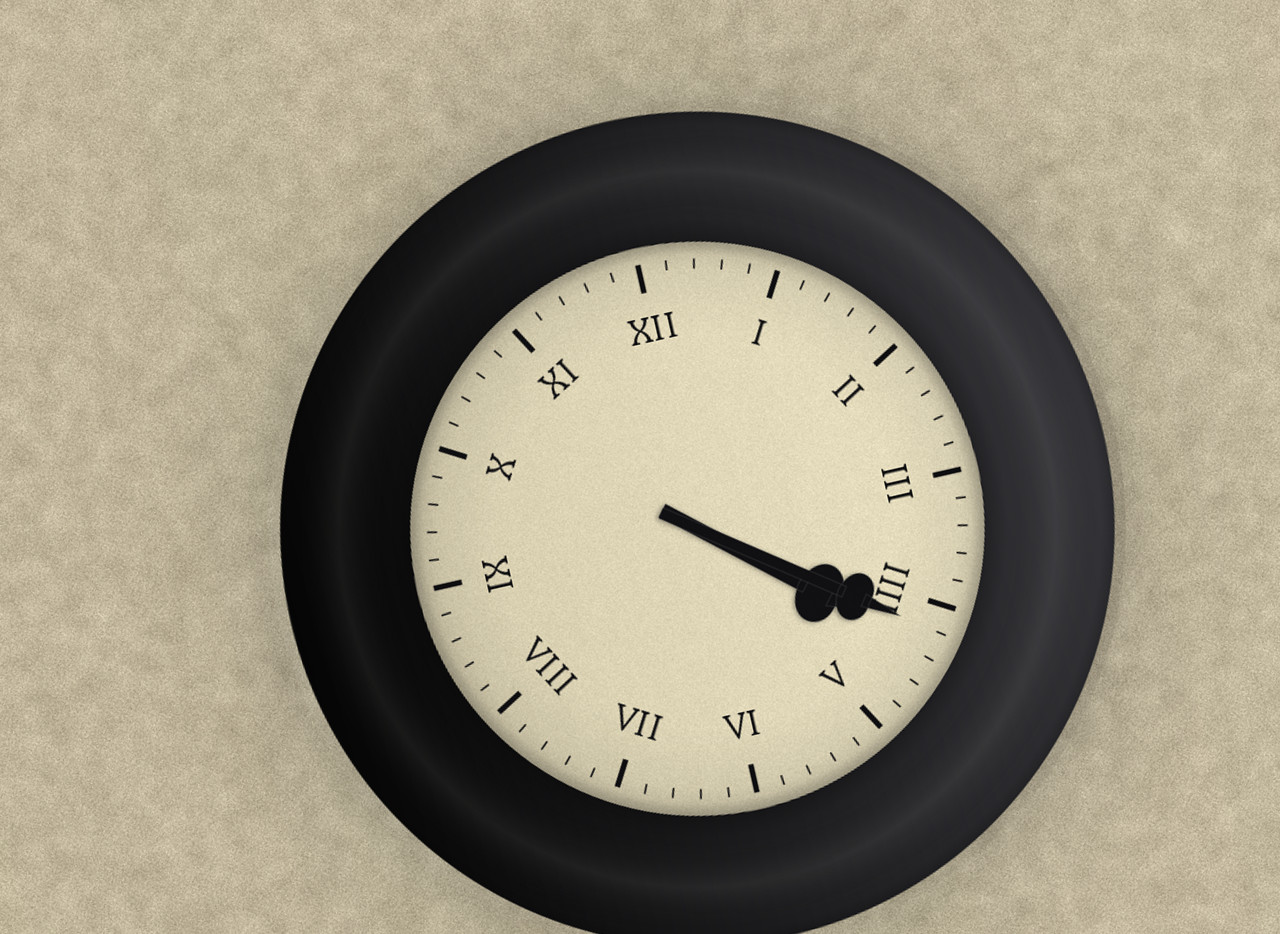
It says 4:21
